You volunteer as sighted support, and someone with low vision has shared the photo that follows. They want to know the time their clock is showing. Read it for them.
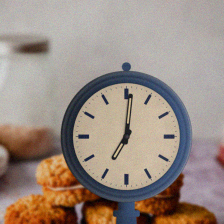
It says 7:01
